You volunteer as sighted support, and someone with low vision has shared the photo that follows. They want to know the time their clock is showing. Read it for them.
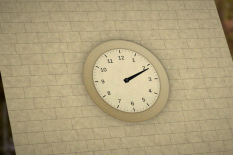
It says 2:11
